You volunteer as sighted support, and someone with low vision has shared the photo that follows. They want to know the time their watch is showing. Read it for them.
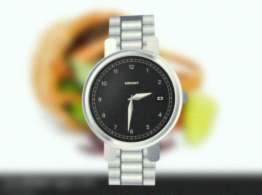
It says 2:31
